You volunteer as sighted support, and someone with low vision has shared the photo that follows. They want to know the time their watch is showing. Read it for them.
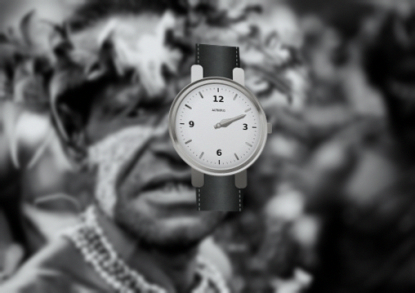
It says 2:11
